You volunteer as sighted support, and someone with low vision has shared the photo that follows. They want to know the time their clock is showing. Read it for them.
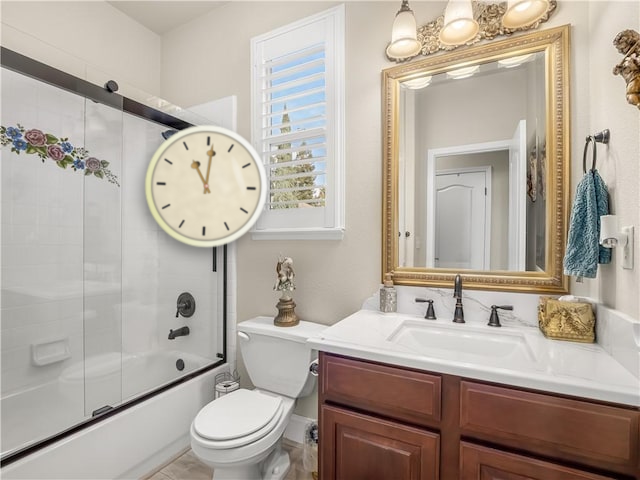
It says 11:01
